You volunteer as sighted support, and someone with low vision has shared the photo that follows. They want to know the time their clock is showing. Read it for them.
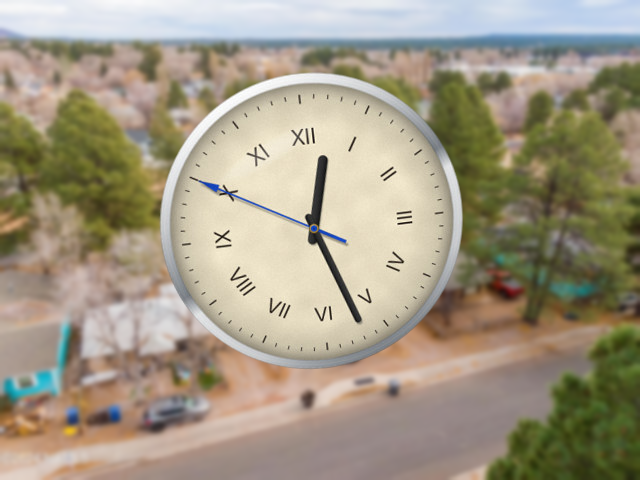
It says 12:26:50
